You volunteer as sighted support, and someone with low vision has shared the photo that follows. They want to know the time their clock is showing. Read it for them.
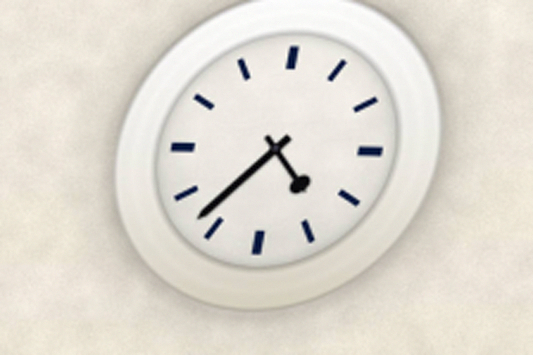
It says 4:37
